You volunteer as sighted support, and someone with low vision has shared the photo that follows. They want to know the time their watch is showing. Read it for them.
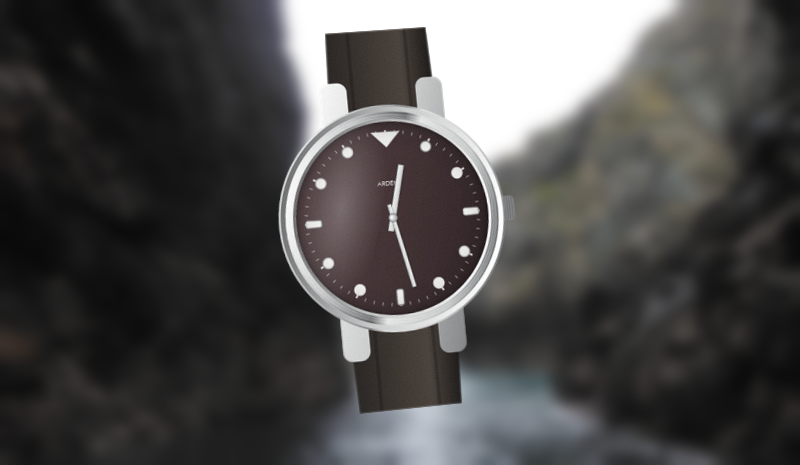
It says 12:28
